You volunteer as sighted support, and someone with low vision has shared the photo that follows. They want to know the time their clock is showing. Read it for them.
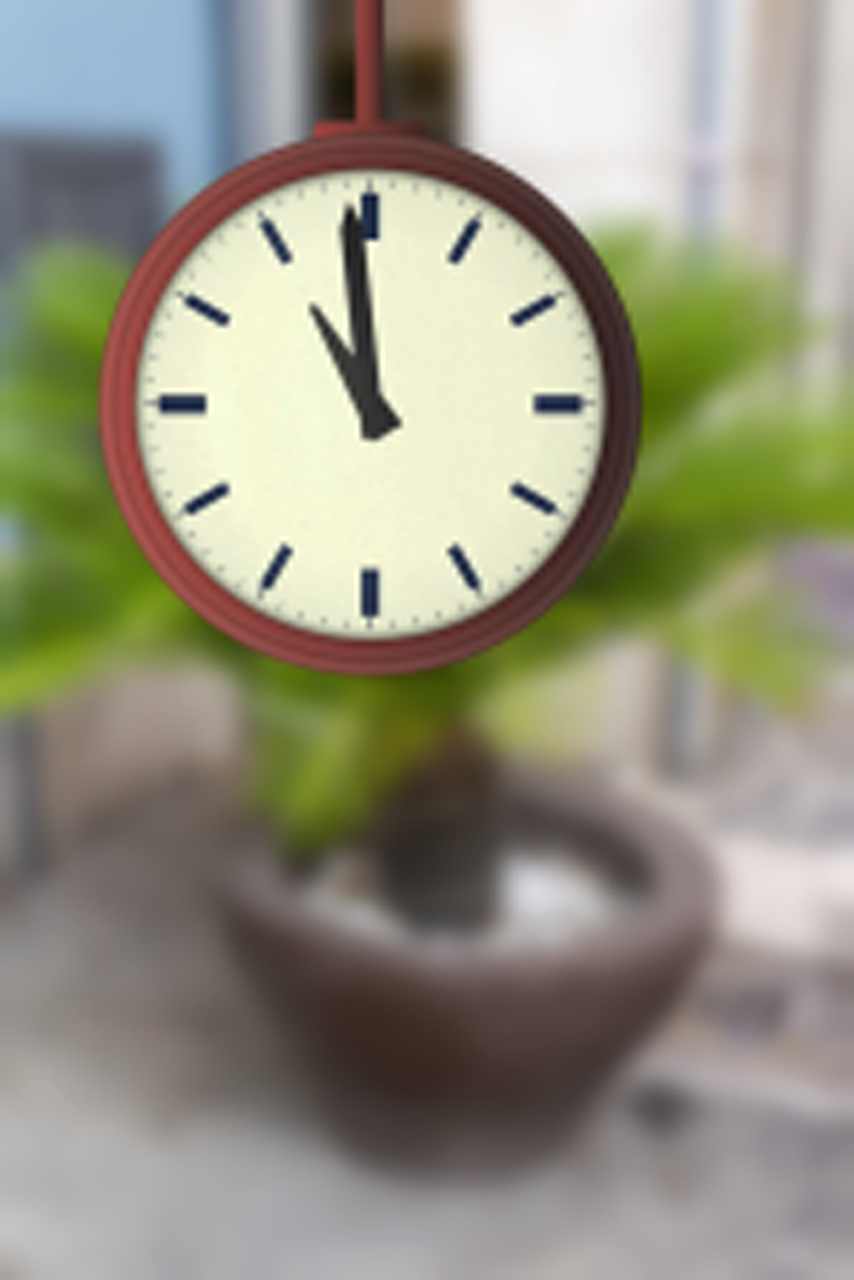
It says 10:59
